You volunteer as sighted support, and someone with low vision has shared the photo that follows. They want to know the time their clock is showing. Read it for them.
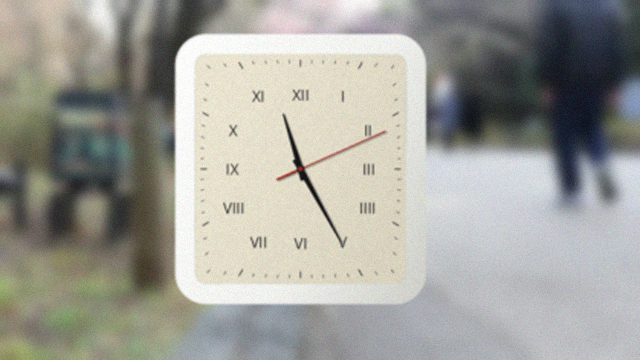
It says 11:25:11
